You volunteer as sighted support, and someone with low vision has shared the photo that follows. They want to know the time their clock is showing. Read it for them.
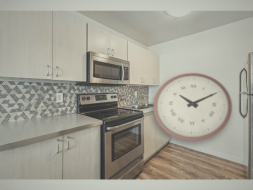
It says 10:10
